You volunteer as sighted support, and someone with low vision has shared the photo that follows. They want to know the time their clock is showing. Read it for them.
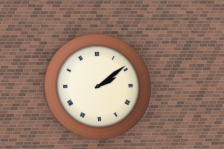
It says 2:09
